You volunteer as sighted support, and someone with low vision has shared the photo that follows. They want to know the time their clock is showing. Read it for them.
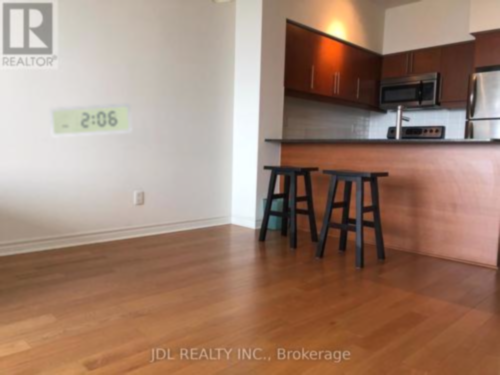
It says 2:06
